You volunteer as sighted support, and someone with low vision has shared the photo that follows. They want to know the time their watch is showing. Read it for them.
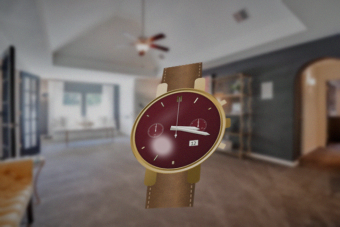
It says 3:18
